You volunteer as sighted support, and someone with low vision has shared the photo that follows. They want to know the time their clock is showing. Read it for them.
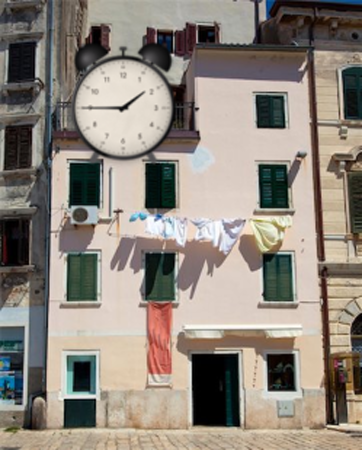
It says 1:45
